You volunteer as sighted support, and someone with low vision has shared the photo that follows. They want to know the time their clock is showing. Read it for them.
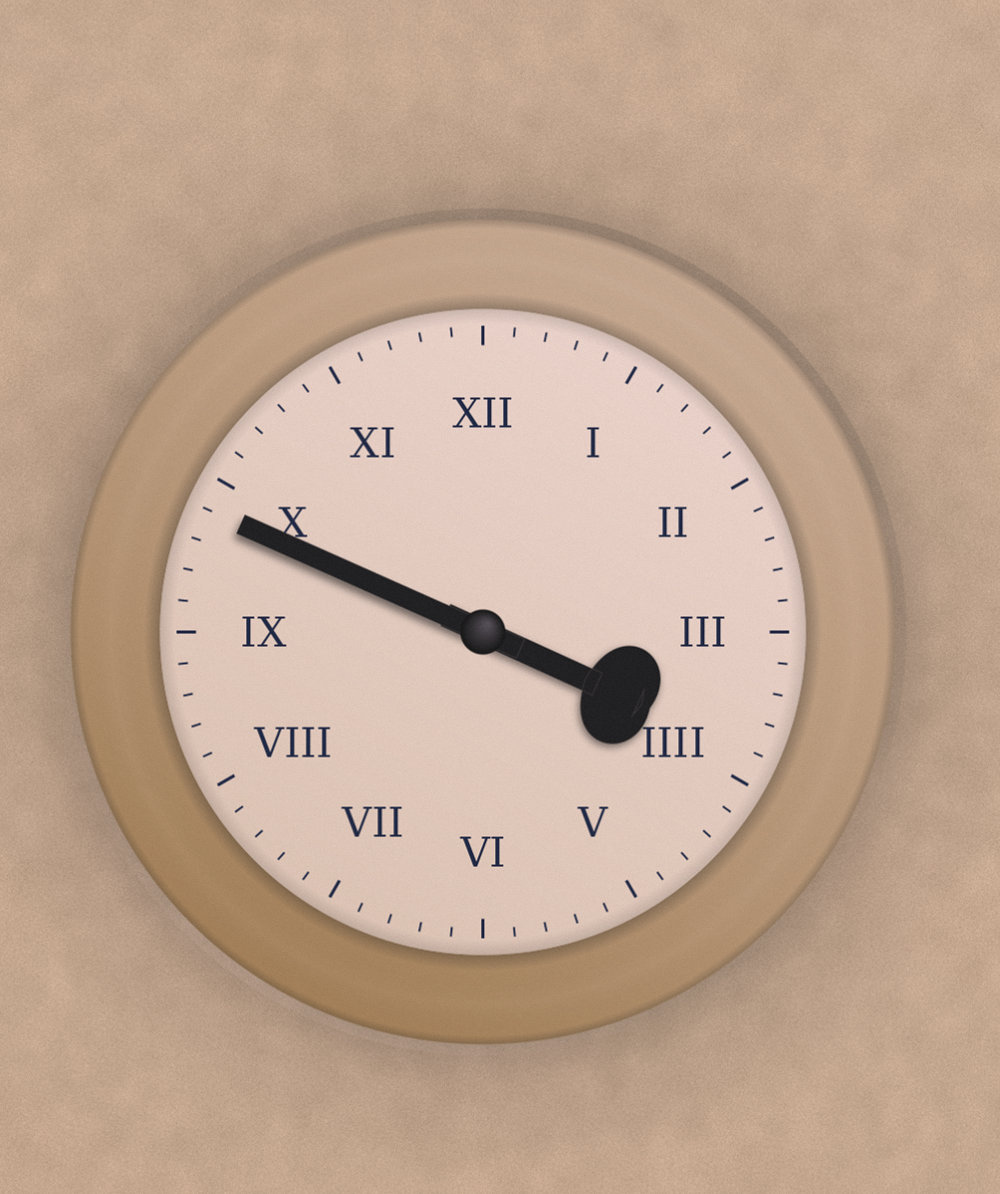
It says 3:49
